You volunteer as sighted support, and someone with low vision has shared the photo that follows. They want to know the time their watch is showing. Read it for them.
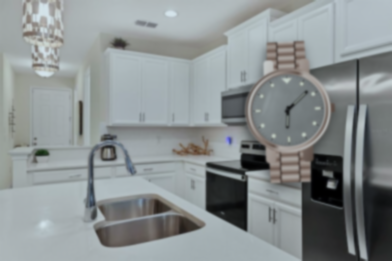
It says 6:08
